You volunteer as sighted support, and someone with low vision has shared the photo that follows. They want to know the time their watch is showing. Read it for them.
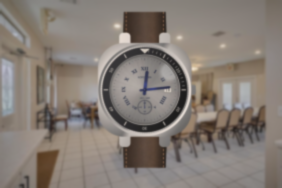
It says 12:14
